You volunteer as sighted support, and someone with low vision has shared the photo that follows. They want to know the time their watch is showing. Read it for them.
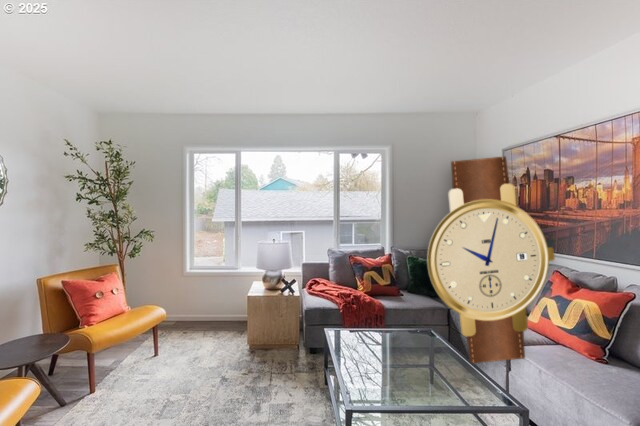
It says 10:03
